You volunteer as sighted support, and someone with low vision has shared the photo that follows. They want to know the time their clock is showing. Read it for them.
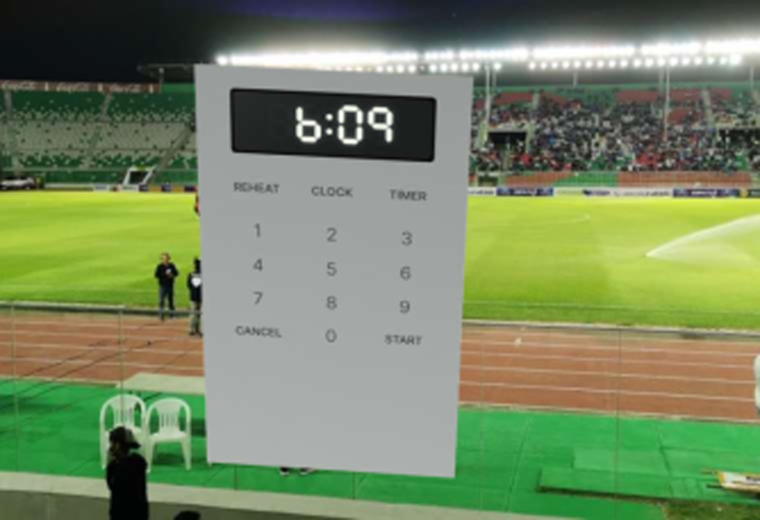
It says 6:09
